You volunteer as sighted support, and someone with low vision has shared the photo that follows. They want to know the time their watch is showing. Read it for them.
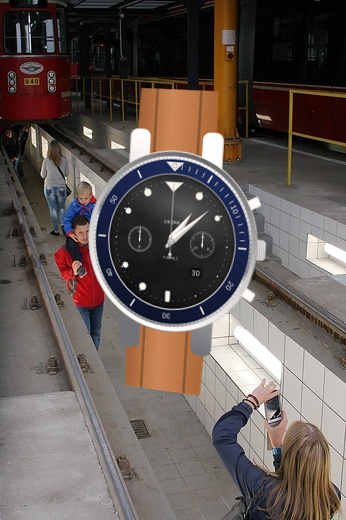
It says 1:08
